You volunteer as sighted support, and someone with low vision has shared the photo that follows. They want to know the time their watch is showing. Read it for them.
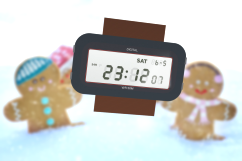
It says 23:12:07
